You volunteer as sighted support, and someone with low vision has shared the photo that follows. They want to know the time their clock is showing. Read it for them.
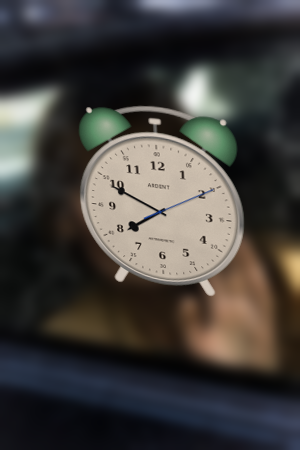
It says 7:49:10
